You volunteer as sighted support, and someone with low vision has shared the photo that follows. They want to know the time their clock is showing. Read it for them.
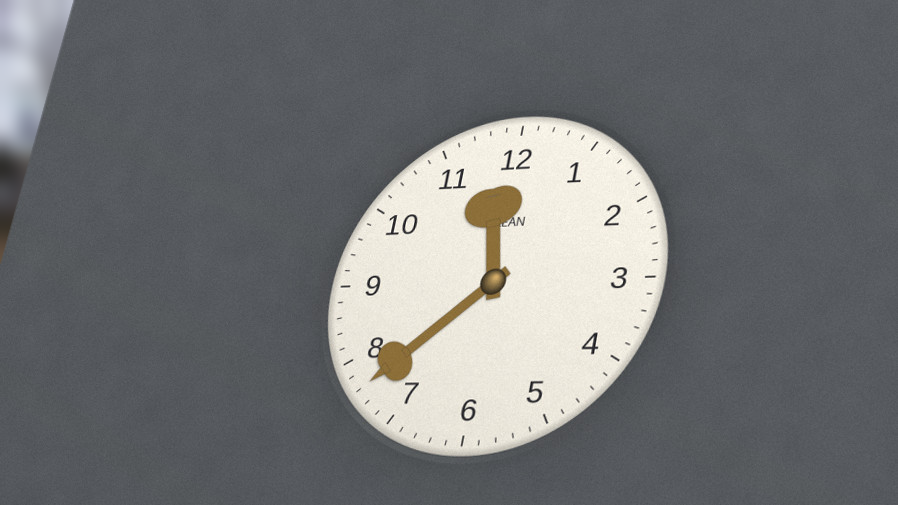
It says 11:38
